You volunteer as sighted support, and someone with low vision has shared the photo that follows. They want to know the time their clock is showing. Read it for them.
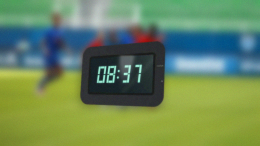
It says 8:37
